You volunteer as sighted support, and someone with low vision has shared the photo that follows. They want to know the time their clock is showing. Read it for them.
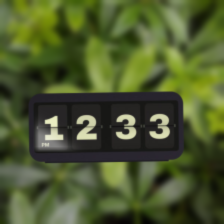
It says 12:33
